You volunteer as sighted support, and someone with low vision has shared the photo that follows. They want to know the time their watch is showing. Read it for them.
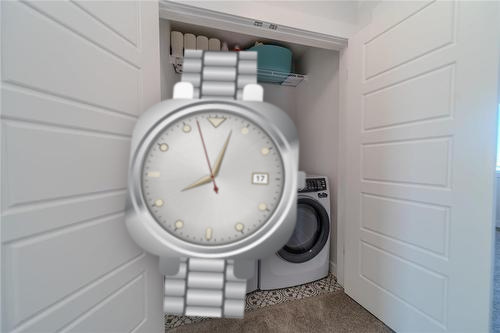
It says 8:02:57
